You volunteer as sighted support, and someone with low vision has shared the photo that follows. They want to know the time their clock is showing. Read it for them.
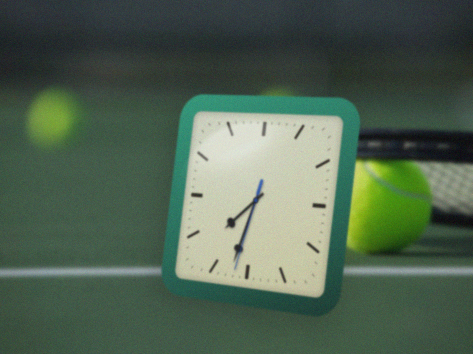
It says 7:32:32
